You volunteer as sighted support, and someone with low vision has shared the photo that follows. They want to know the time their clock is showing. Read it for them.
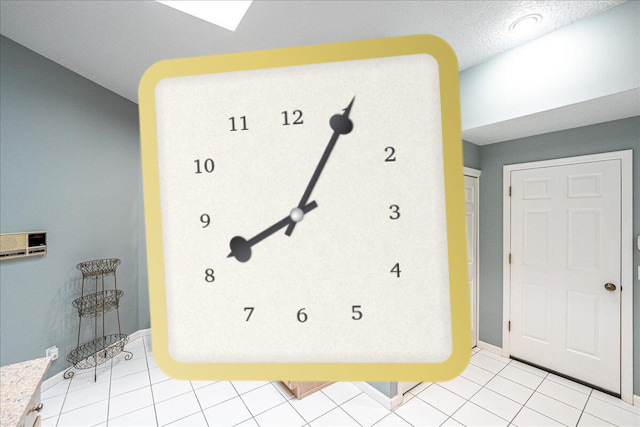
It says 8:05
